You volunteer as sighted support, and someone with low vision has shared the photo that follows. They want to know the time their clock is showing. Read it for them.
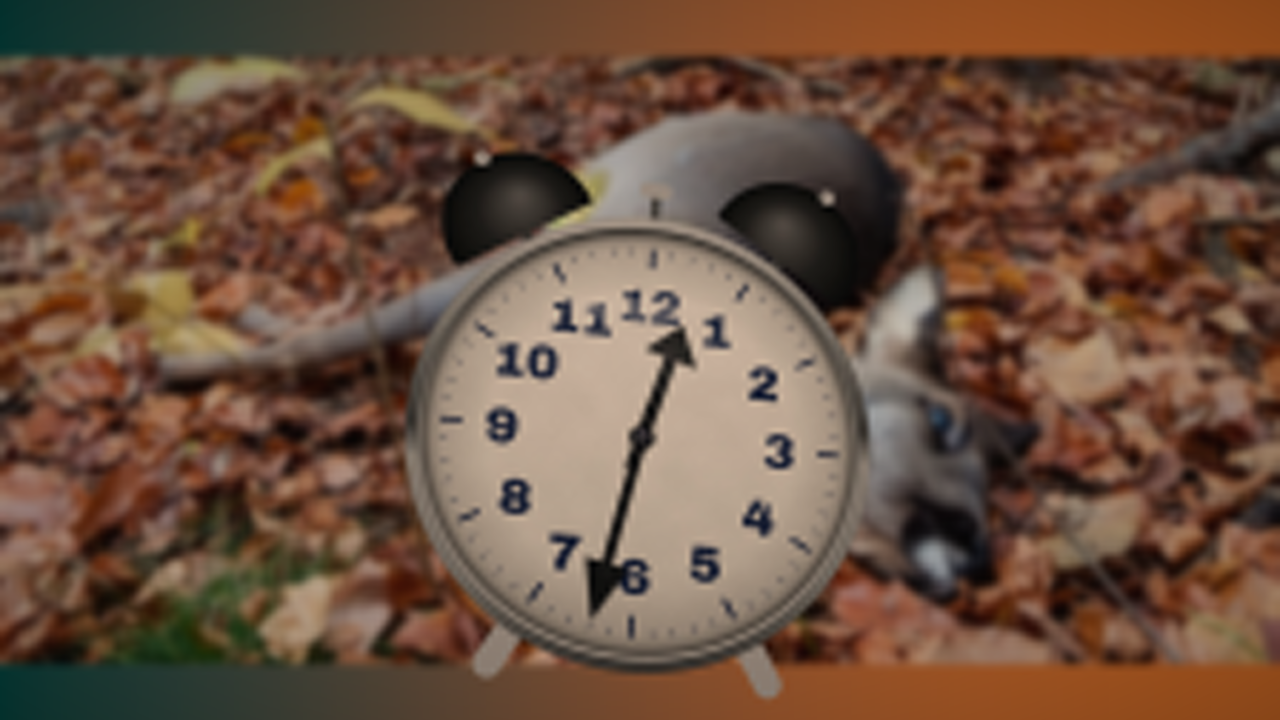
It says 12:32
